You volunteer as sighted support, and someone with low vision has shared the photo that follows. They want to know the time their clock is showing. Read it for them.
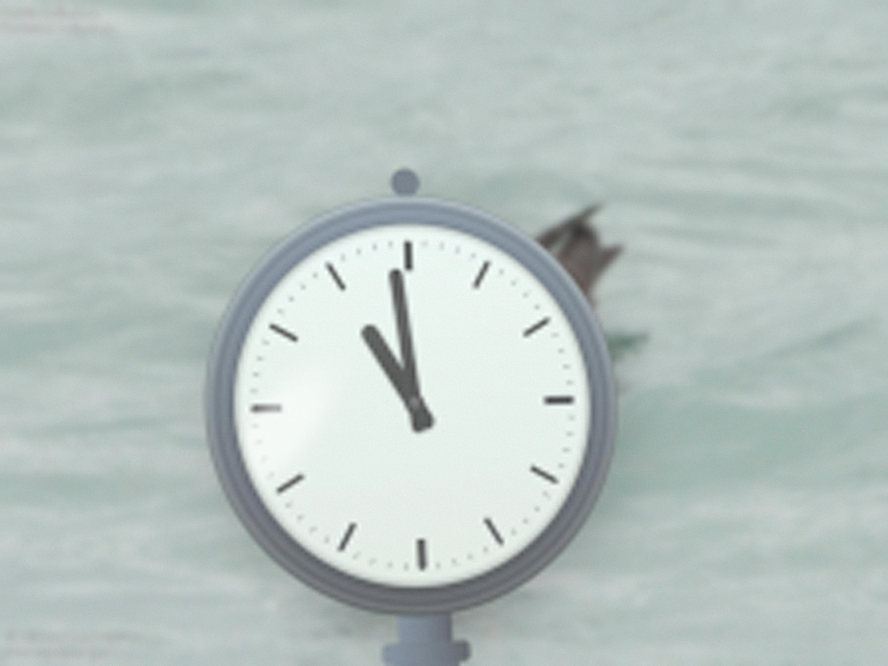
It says 10:59
